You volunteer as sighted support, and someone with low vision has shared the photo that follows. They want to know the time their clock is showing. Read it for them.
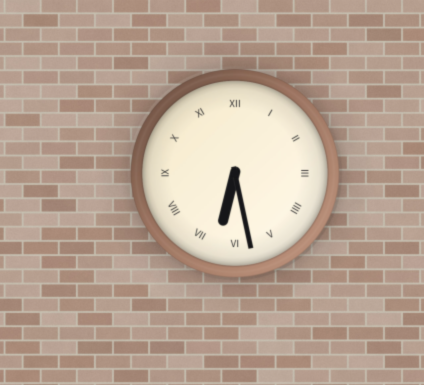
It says 6:28
